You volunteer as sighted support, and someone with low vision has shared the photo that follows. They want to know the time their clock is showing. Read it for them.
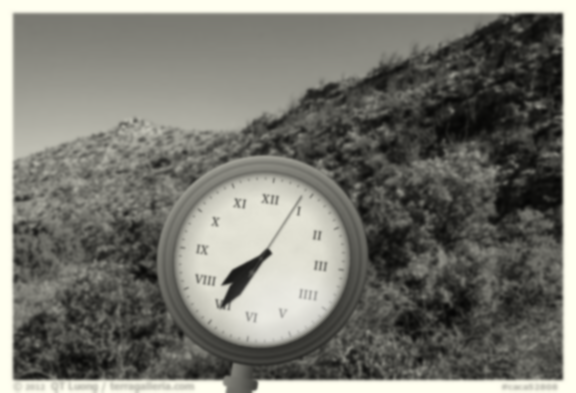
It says 7:35:04
